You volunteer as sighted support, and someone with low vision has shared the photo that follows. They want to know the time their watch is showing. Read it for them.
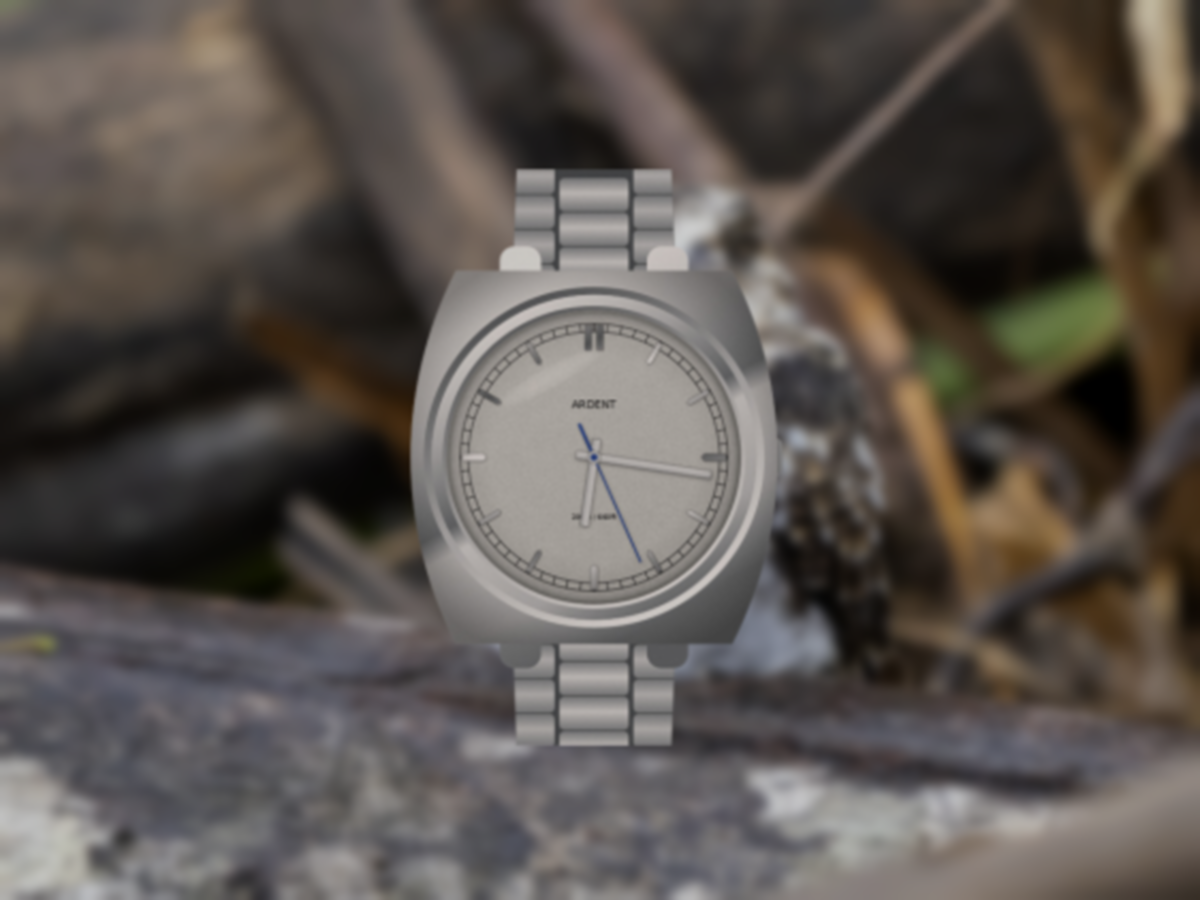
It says 6:16:26
